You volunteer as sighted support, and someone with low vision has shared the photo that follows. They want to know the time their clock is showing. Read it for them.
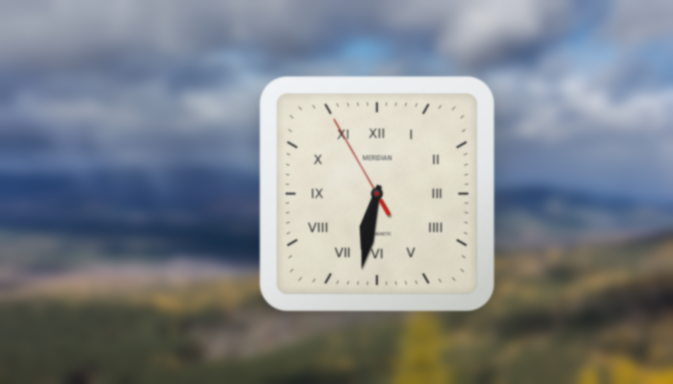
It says 6:31:55
